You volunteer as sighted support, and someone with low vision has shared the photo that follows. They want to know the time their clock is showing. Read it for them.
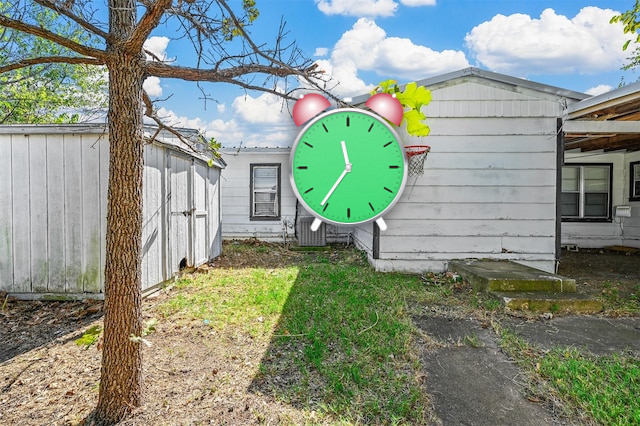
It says 11:36
